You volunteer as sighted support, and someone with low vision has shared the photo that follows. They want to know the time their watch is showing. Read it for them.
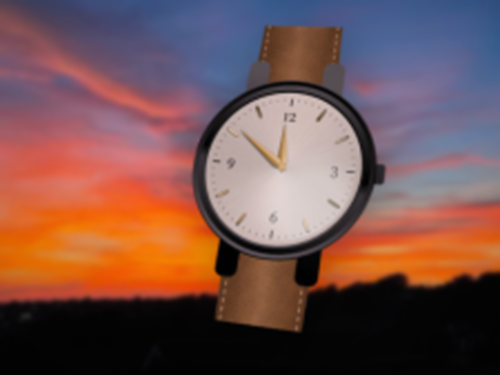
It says 11:51
